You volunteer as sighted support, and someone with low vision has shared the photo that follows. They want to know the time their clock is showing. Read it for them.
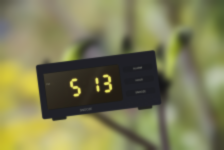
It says 5:13
